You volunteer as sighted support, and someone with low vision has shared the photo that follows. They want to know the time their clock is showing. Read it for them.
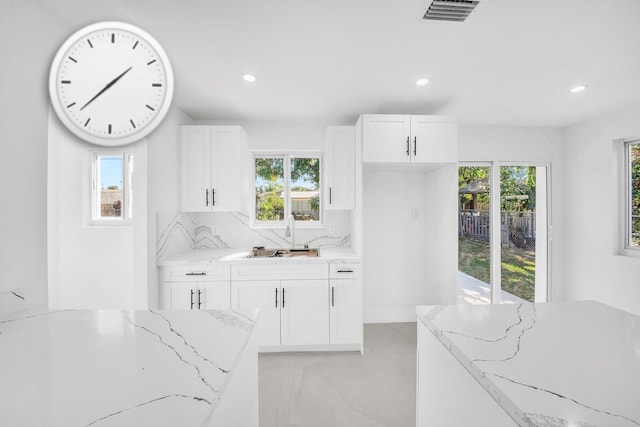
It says 1:38
